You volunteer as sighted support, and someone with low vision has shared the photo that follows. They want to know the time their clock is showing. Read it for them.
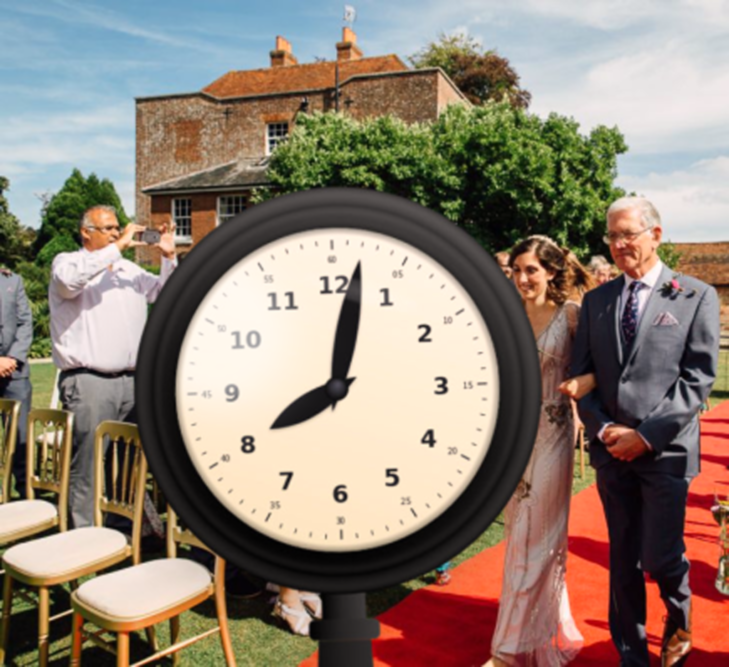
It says 8:02
